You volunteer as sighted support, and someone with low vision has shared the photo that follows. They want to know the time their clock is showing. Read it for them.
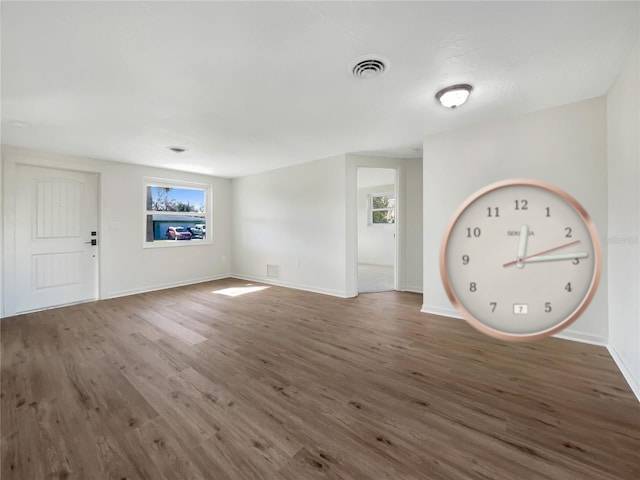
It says 12:14:12
